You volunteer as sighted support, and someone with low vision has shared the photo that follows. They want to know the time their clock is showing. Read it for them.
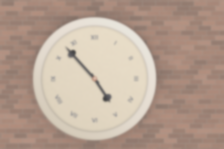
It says 4:53
